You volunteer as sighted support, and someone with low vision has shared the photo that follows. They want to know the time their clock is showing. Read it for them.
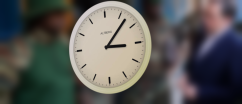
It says 3:07
